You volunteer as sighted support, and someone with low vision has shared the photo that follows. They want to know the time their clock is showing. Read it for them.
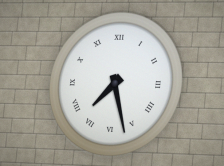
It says 7:27
